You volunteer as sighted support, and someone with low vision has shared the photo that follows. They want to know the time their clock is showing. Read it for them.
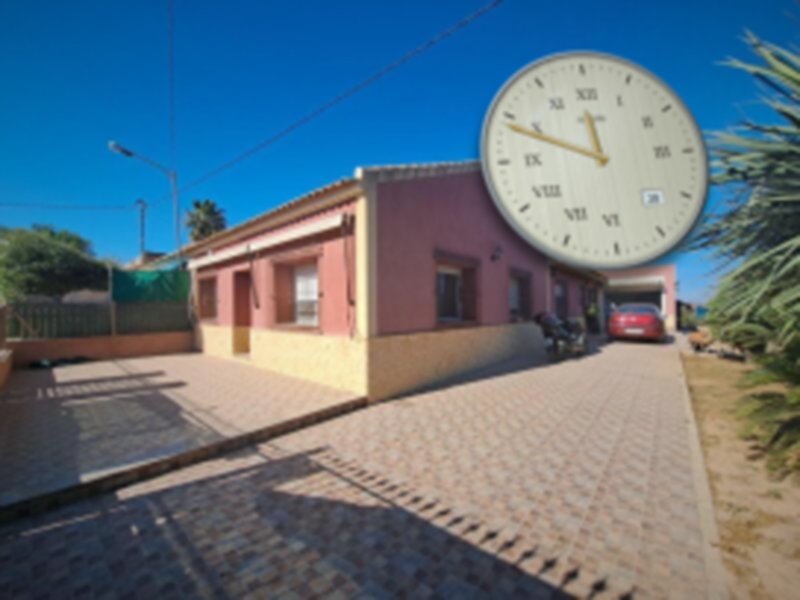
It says 11:49
